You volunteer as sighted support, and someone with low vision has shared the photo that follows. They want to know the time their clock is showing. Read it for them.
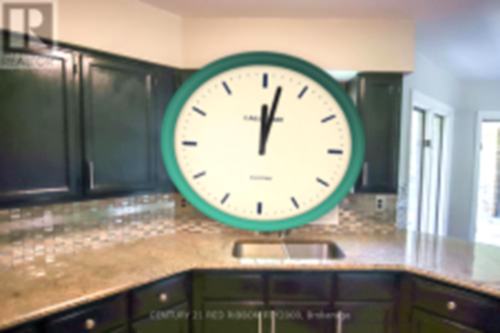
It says 12:02
